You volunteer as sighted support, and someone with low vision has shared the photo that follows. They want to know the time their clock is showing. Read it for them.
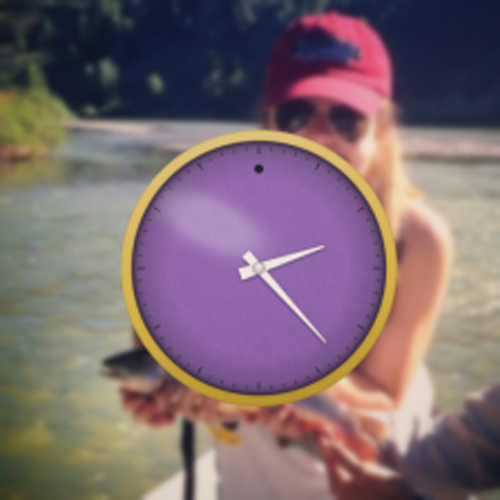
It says 2:23
